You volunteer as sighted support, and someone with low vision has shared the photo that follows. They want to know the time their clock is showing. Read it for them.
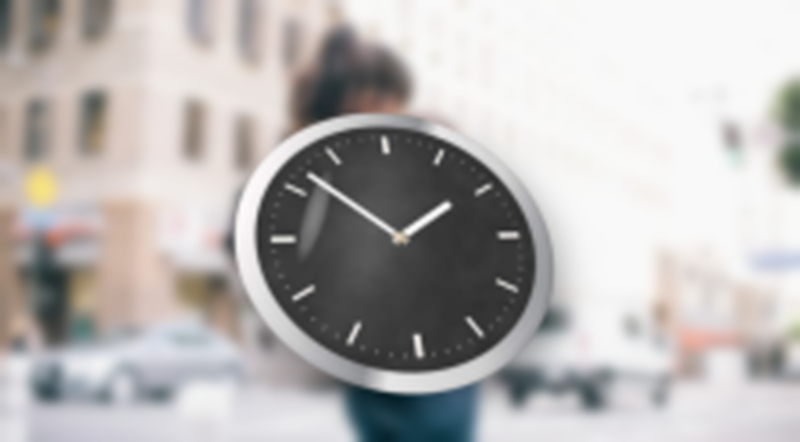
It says 1:52
